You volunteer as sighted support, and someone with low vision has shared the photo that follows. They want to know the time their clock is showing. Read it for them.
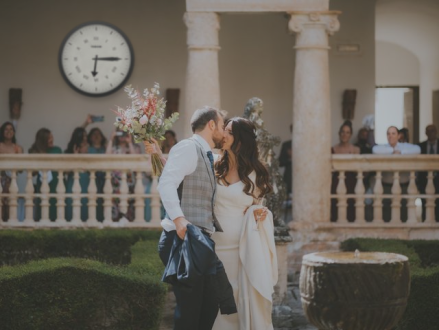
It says 6:15
